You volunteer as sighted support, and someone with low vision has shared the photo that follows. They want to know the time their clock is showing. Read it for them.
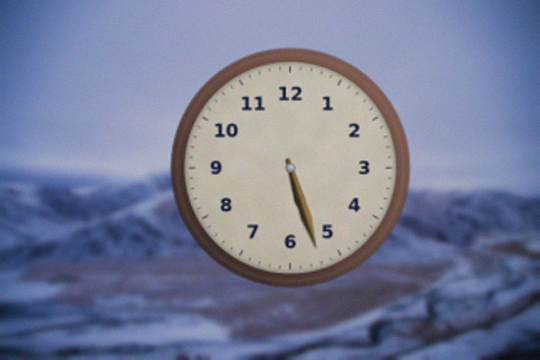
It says 5:27
